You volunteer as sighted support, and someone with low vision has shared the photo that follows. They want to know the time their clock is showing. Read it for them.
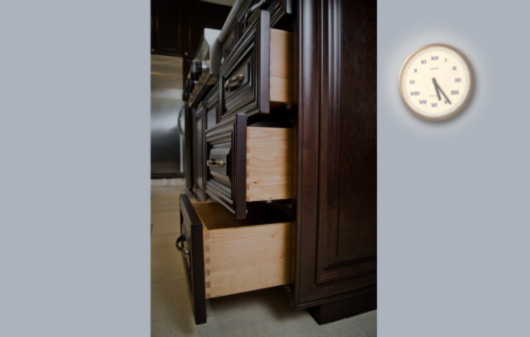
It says 5:24
